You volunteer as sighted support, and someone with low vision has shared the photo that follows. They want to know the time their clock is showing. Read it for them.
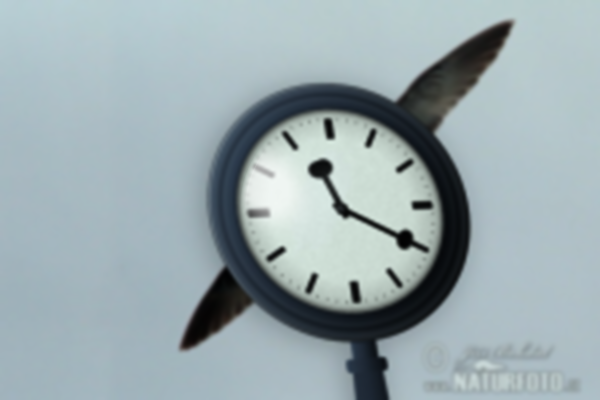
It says 11:20
